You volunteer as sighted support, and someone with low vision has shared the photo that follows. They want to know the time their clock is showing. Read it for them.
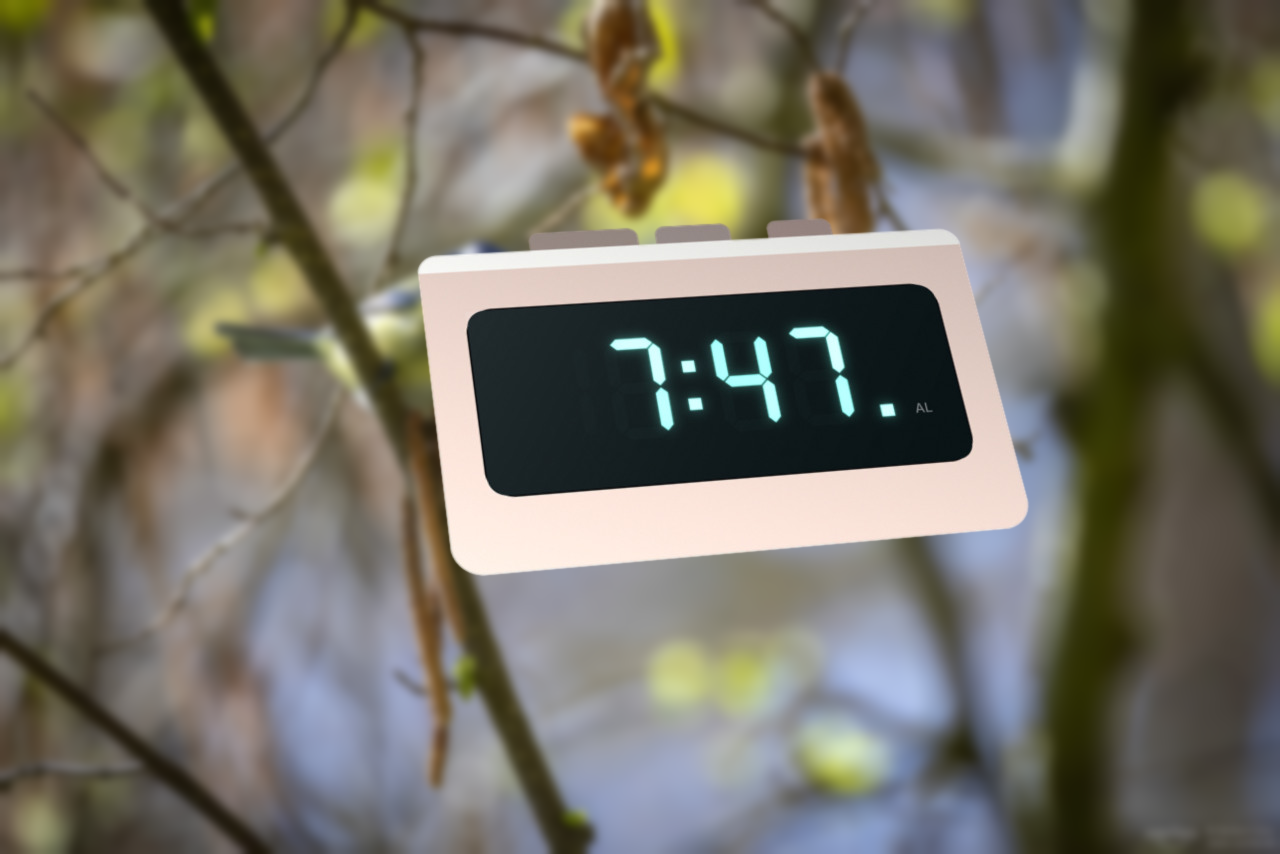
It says 7:47
